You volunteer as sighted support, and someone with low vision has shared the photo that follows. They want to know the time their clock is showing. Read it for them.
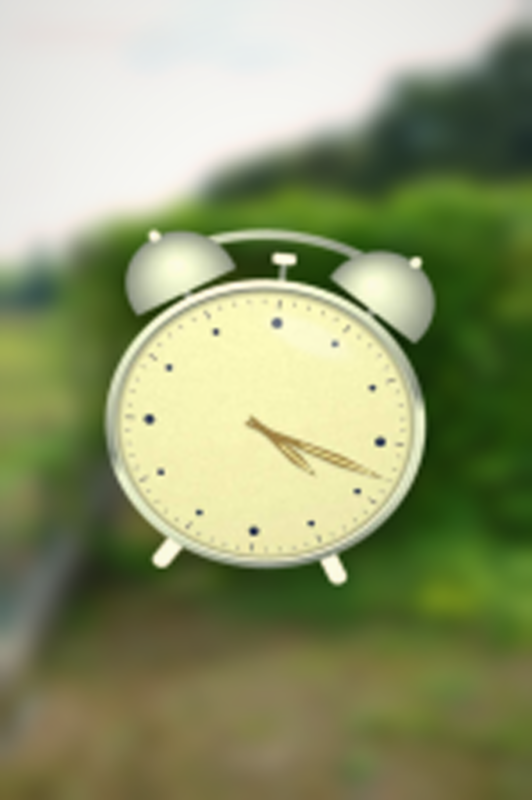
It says 4:18
